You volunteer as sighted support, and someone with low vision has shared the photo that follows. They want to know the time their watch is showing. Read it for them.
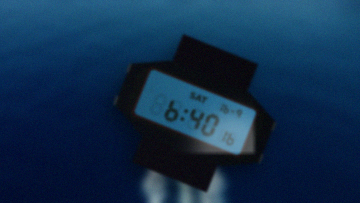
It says 6:40:16
